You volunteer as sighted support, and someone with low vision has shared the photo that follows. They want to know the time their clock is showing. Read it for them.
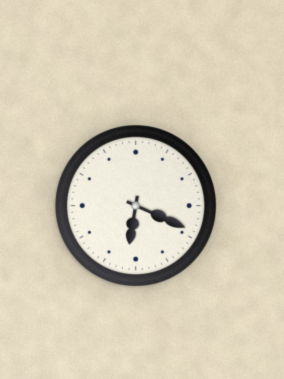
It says 6:19
